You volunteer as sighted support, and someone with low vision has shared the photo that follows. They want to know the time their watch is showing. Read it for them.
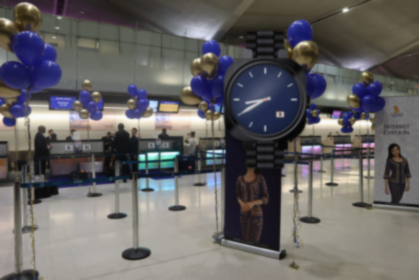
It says 8:40
